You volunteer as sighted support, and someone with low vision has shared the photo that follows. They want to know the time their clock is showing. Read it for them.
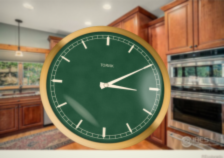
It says 3:10
